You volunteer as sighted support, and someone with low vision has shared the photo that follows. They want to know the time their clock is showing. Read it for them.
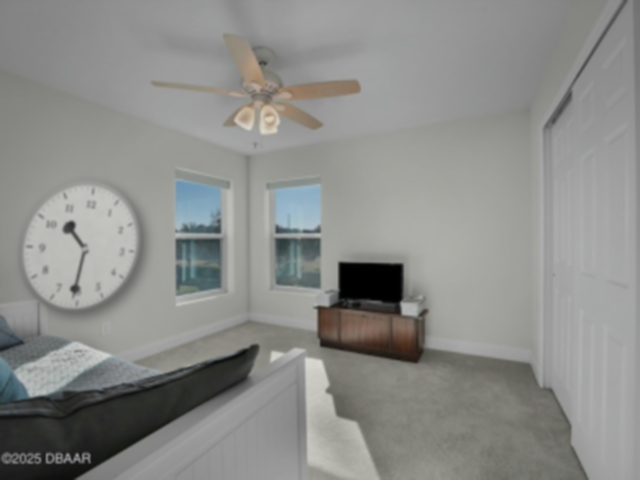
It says 10:31
